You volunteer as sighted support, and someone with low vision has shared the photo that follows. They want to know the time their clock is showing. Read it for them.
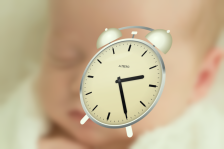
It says 2:25
